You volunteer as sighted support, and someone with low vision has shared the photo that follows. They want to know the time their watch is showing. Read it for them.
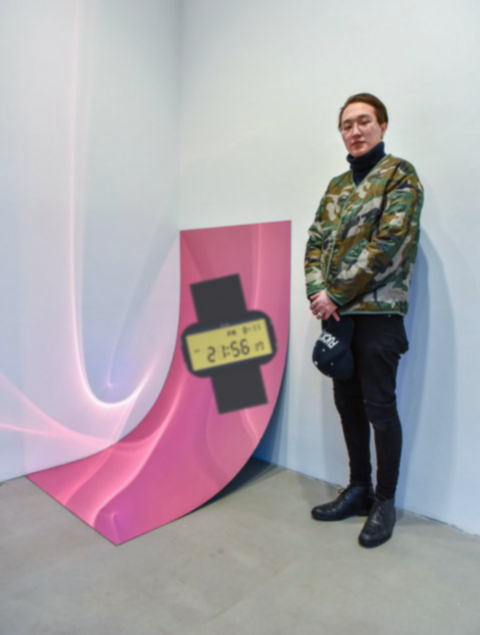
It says 21:56
